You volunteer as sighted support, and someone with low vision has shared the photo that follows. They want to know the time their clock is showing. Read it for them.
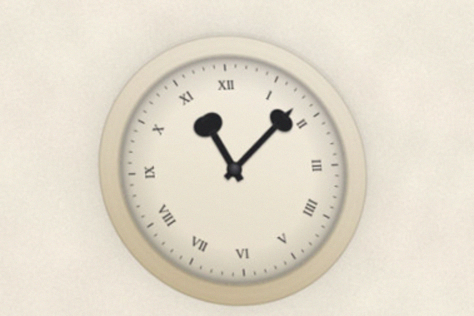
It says 11:08
